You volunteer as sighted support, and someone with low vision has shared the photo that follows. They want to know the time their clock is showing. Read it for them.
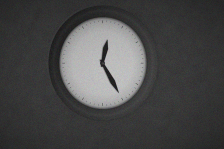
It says 12:25
